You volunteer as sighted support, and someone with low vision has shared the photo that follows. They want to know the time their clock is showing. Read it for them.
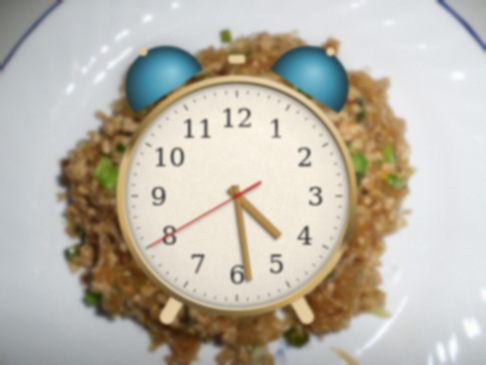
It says 4:28:40
